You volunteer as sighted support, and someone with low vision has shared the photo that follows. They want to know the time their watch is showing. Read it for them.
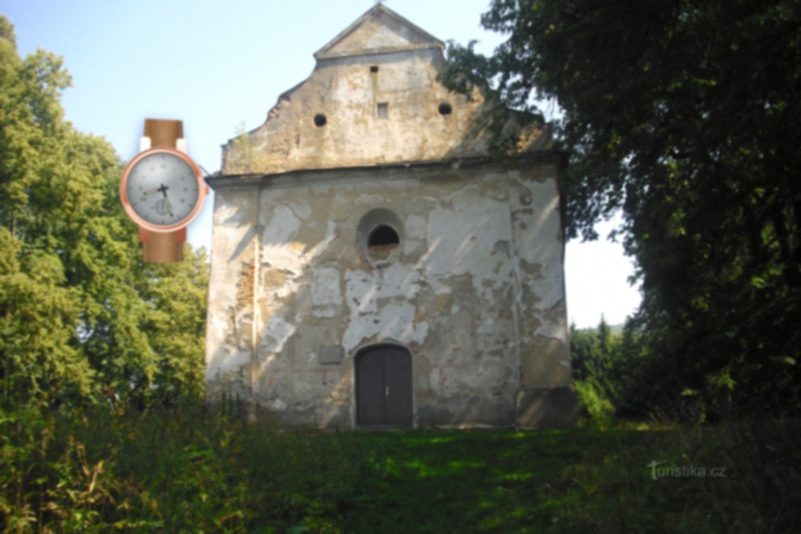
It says 8:27
